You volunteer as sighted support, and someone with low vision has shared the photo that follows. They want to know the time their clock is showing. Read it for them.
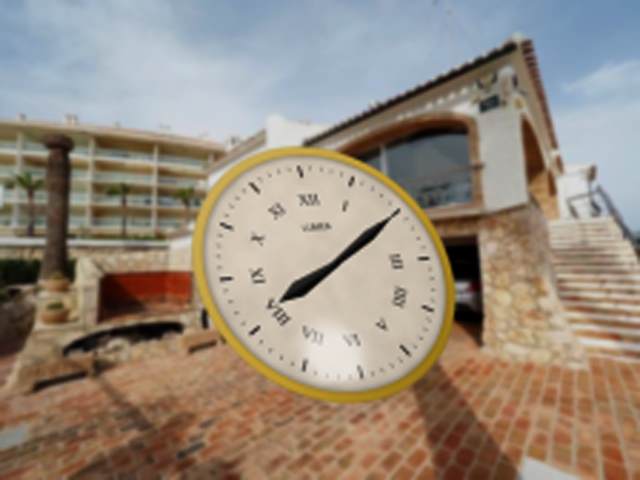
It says 8:10
